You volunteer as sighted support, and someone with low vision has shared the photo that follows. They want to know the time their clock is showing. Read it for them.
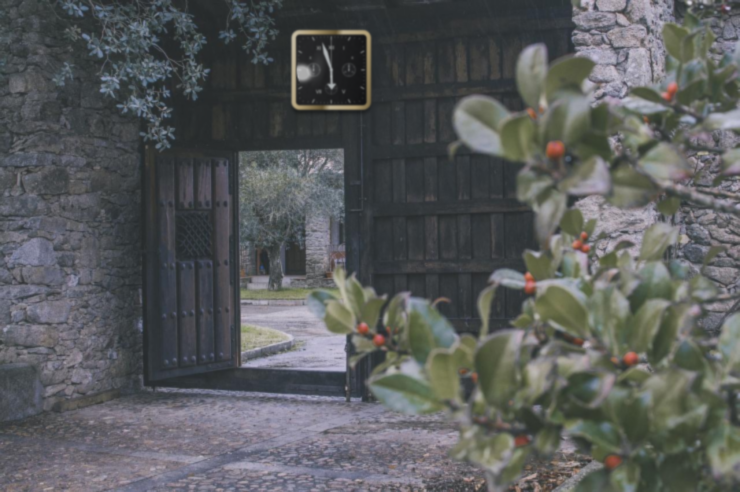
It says 5:57
